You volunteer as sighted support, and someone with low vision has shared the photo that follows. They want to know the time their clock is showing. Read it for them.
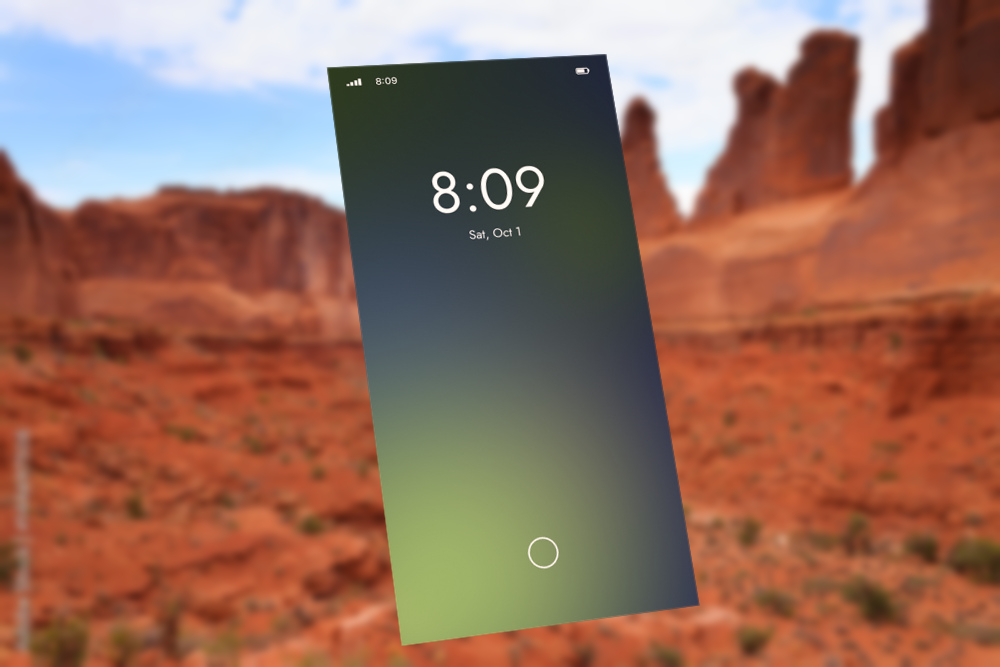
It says 8:09
